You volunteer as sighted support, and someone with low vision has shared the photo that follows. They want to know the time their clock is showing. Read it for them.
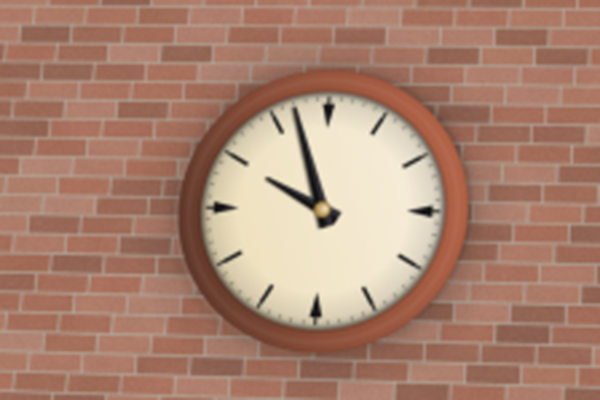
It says 9:57
